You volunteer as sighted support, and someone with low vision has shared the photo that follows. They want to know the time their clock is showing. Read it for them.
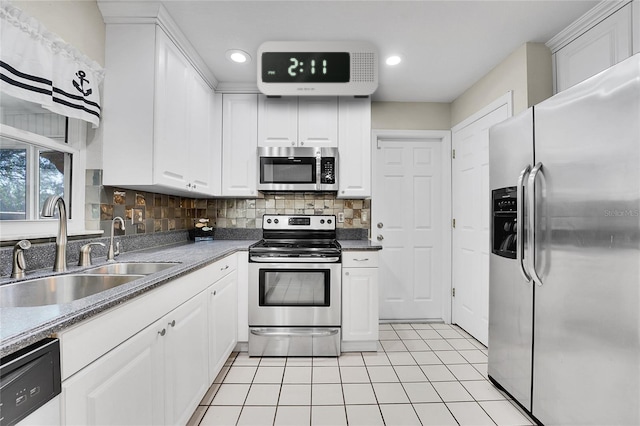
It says 2:11
